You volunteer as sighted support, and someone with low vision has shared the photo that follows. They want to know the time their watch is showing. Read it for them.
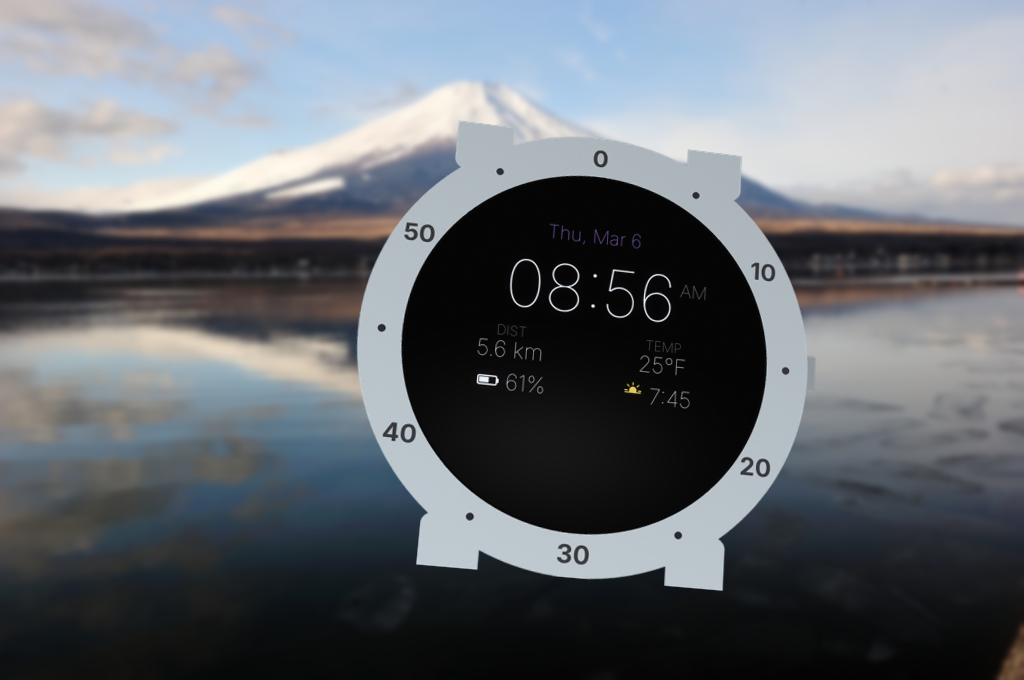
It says 8:56
